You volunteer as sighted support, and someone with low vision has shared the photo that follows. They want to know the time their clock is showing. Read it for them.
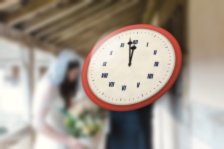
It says 11:58
